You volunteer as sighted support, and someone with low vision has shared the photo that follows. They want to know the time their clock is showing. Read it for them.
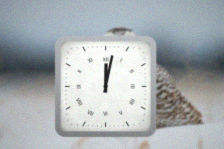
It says 12:02
